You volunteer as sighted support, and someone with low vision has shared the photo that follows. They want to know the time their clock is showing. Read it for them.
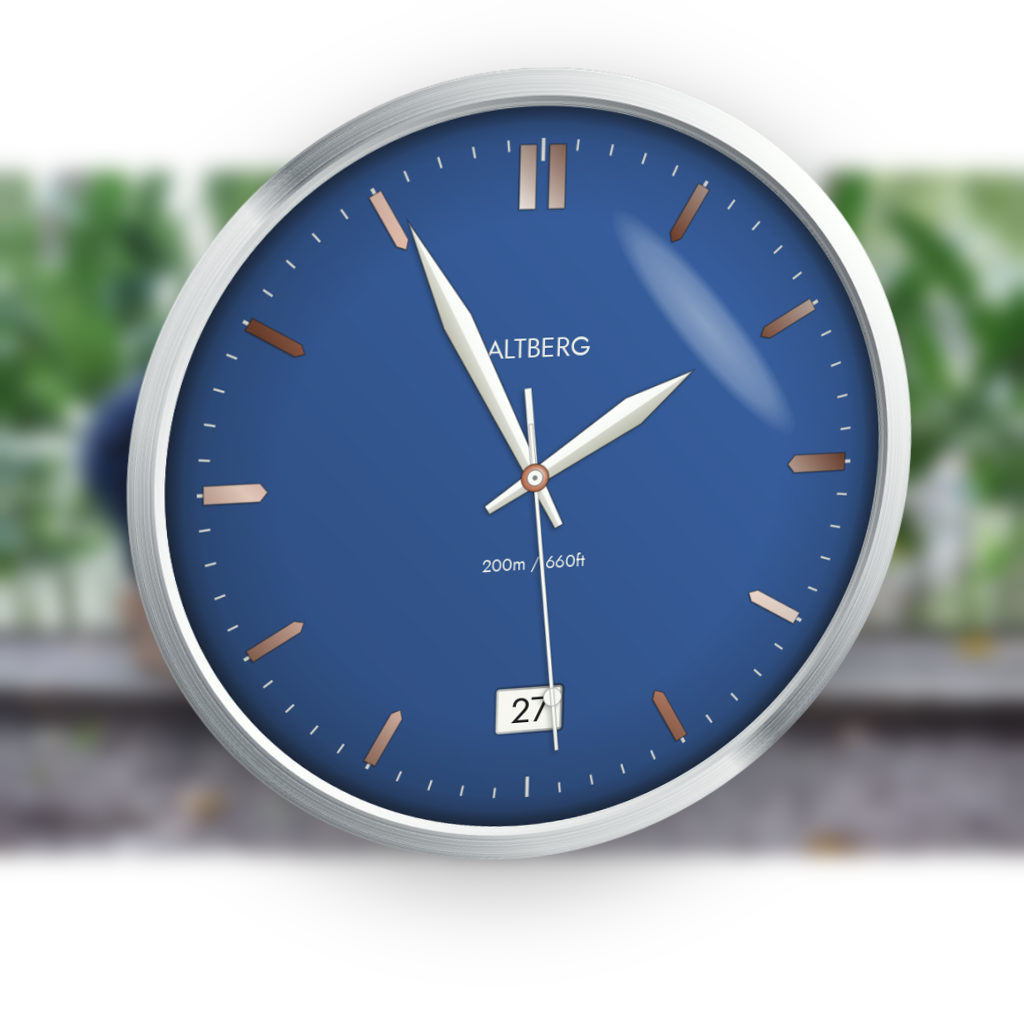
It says 1:55:29
